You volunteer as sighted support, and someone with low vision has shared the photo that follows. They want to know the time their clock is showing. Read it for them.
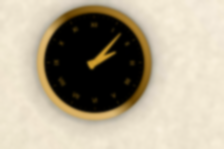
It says 2:07
